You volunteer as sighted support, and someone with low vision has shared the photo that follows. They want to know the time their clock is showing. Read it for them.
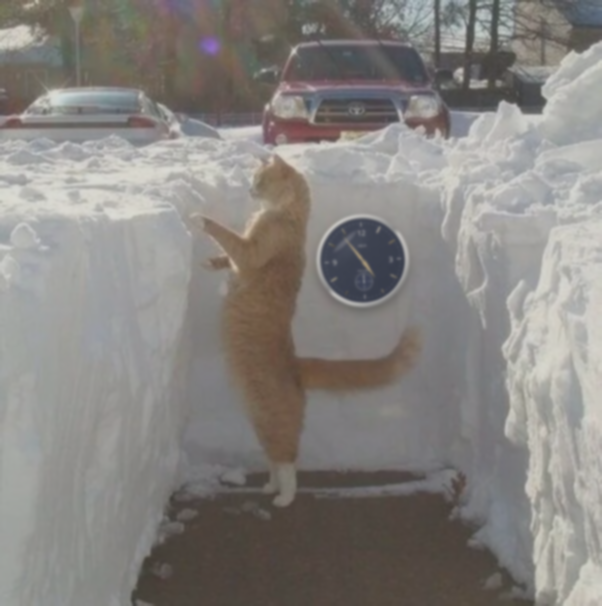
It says 4:54
